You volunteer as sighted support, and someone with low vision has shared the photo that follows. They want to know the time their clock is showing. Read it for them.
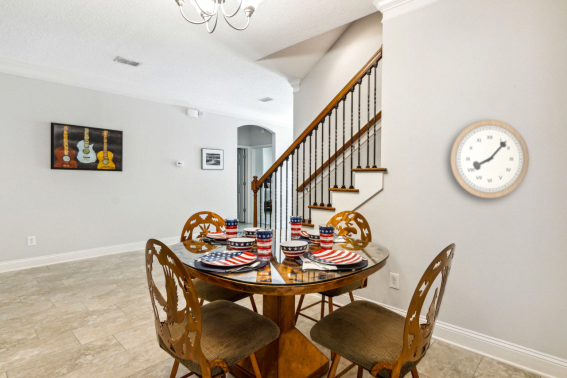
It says 8:07
